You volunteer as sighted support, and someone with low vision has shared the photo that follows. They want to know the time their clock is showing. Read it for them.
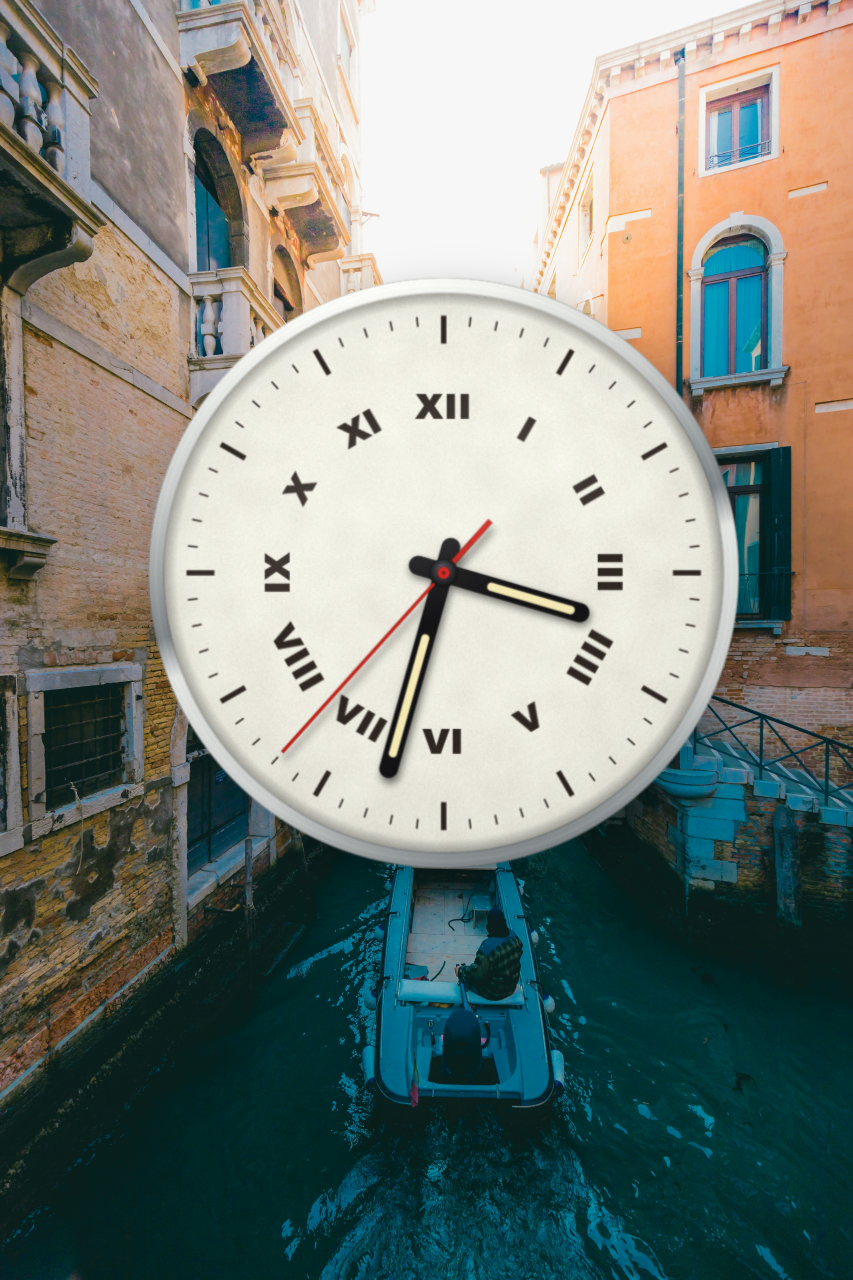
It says 3:32:37
